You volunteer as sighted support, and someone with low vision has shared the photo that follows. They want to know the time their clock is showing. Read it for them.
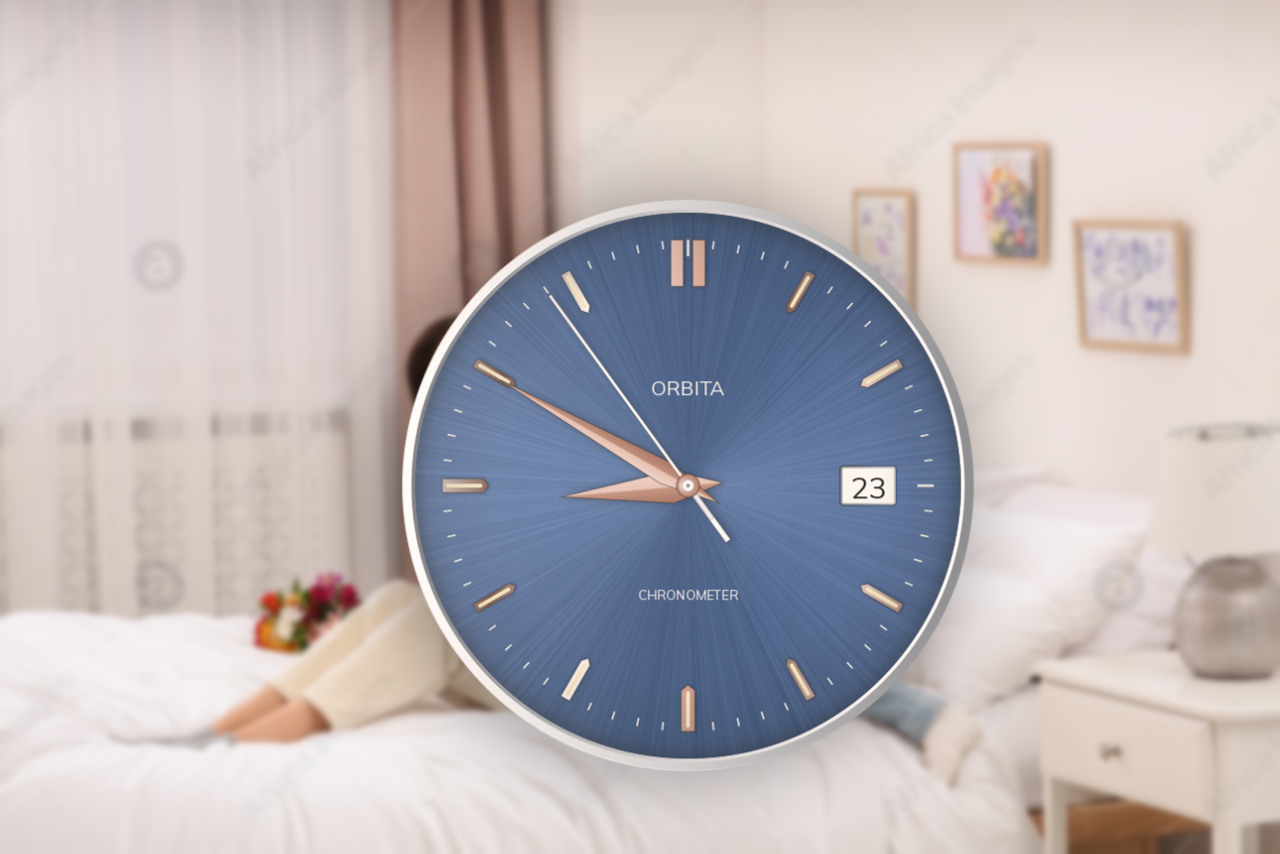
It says 8:49:54
